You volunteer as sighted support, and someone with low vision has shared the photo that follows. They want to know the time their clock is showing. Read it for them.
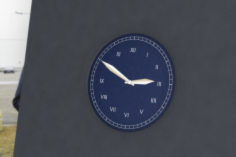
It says 2:50
